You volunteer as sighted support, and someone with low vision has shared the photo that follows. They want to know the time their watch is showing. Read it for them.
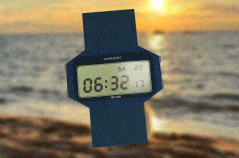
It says 6:32:17
